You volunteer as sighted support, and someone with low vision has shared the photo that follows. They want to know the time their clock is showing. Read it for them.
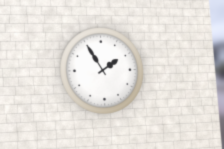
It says 1:55
